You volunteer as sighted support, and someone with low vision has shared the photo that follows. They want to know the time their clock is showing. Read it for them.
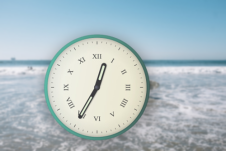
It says 12:35
